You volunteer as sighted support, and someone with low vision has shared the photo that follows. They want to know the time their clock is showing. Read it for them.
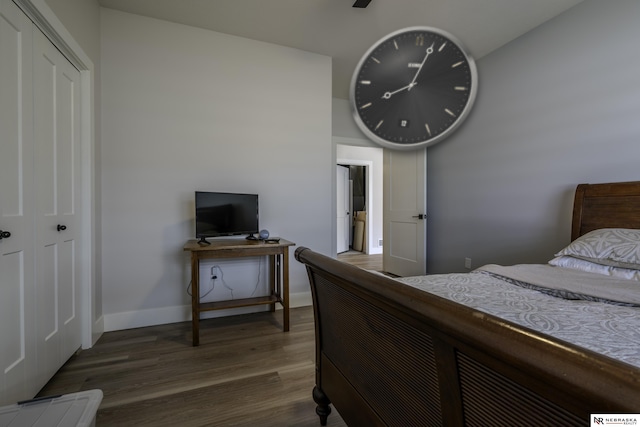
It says 8:03
